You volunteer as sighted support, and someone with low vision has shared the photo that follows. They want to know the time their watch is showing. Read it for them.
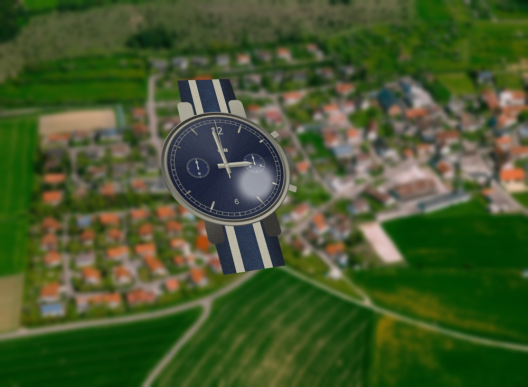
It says 2:59
